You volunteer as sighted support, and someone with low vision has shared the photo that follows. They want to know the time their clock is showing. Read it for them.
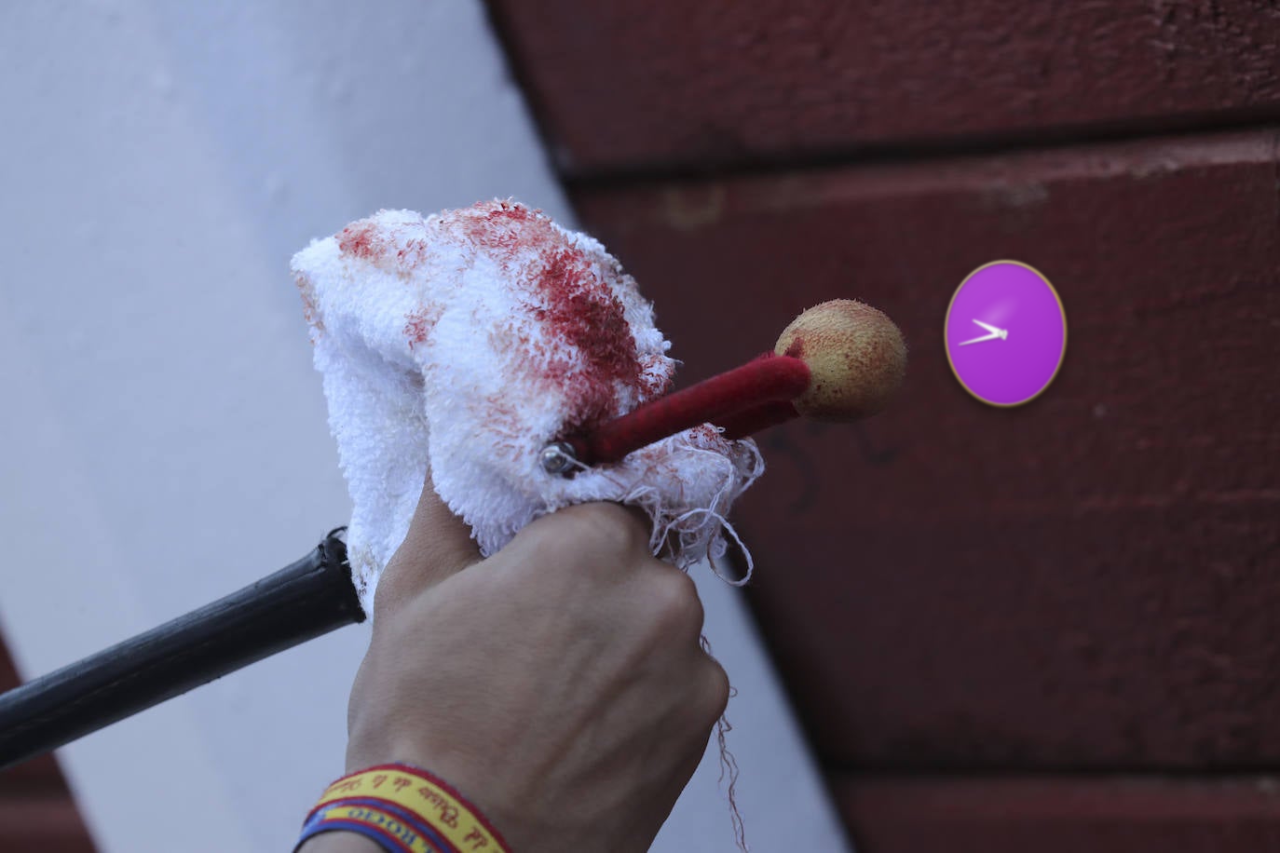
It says 9:43
